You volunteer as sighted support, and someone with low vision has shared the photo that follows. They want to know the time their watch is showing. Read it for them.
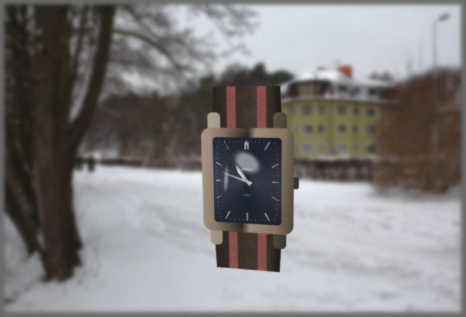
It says 10:48
